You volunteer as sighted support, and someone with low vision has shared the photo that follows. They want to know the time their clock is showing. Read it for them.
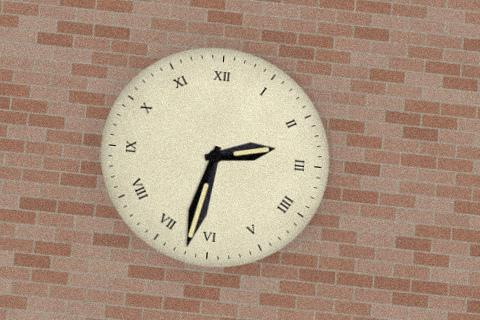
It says 2:32
